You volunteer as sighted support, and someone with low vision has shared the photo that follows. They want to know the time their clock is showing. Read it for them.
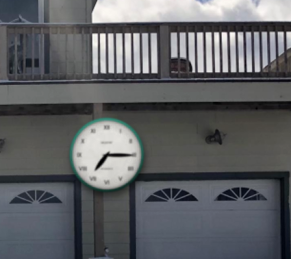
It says 7:15
